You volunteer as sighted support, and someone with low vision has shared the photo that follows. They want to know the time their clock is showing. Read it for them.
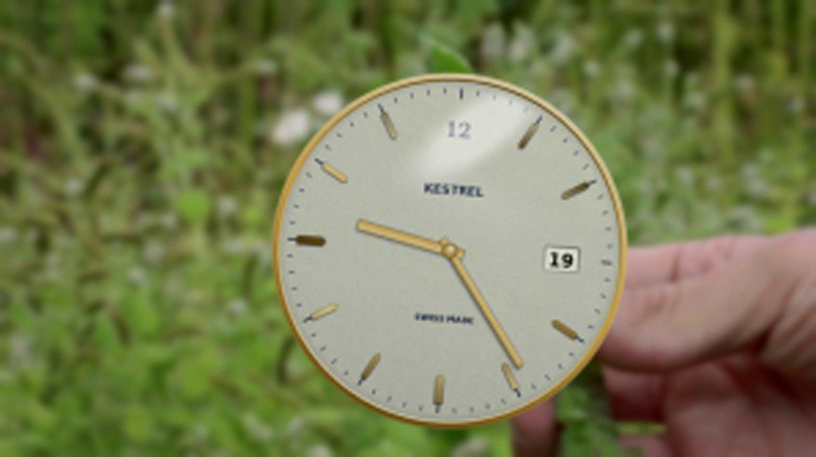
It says 9:24
